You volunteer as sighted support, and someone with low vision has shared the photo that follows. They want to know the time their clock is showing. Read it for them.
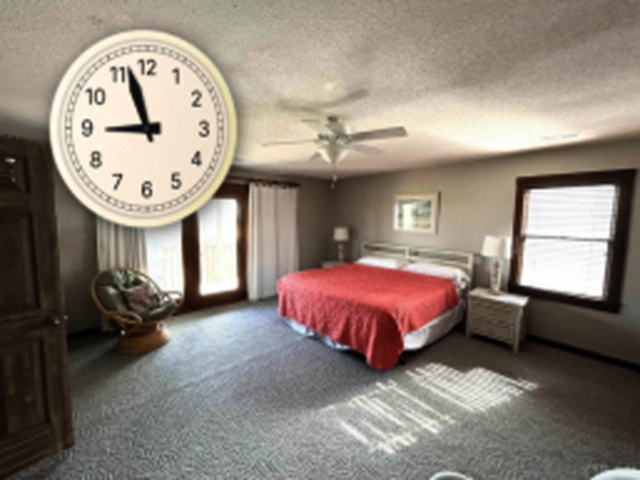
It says 8:57
